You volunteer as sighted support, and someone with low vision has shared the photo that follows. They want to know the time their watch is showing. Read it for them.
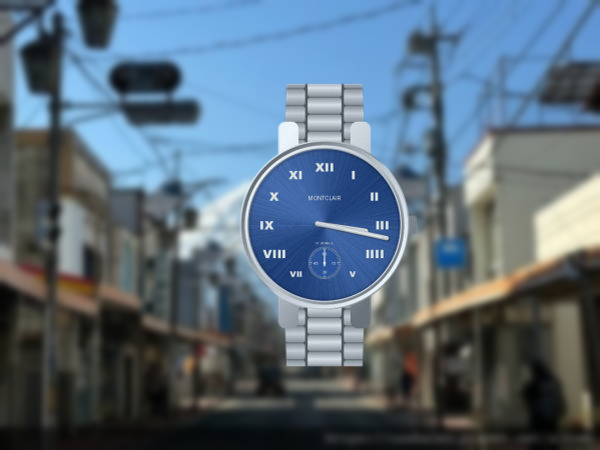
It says 3:17
